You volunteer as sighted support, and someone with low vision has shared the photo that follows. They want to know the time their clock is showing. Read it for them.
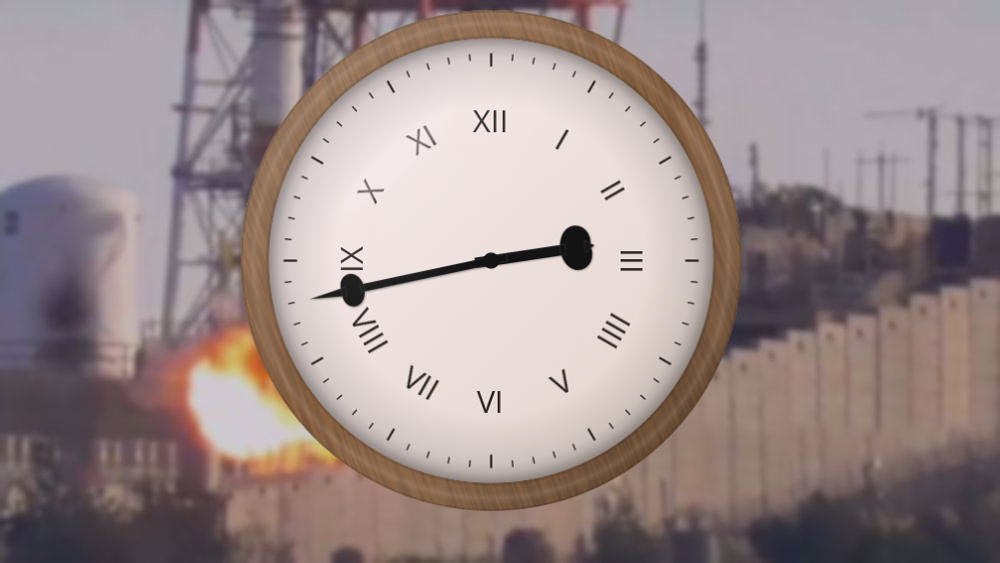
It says 2:43
